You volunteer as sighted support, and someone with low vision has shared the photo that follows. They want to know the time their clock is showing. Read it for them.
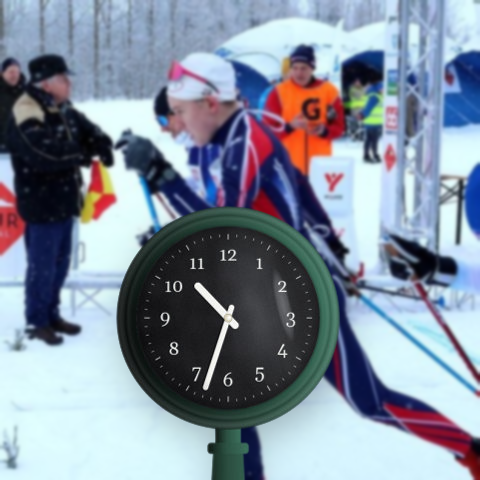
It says 10:33
